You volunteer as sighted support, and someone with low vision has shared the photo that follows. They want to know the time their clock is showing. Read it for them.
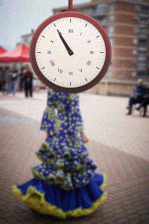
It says 10:55
